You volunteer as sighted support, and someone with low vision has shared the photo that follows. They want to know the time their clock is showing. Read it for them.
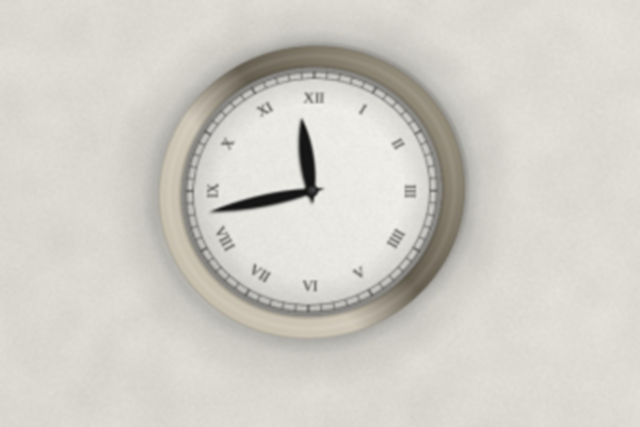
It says 11:43
